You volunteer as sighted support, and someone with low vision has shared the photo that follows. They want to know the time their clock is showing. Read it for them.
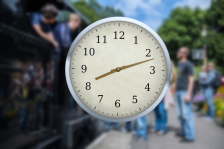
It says 8:12
